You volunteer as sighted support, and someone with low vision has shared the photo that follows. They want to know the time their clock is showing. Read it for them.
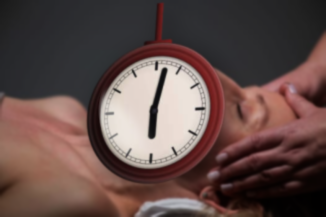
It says 6:02
